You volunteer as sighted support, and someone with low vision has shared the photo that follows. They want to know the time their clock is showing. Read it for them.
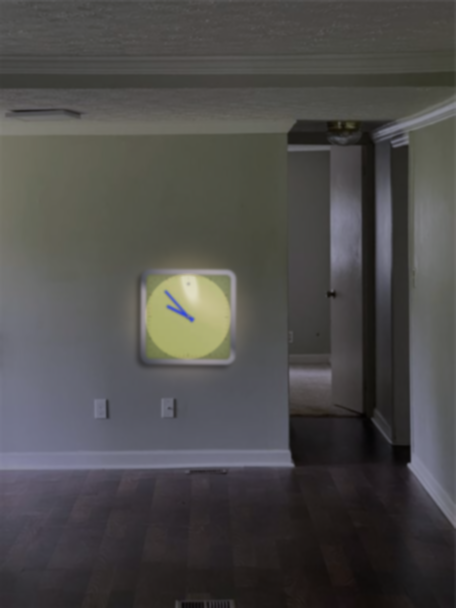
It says 9:53
